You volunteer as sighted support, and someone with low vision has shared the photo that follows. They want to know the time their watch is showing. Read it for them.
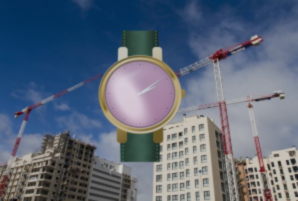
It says 2:09
